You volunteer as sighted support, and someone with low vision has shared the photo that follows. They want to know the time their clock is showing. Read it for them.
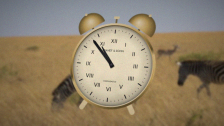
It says 10:53
